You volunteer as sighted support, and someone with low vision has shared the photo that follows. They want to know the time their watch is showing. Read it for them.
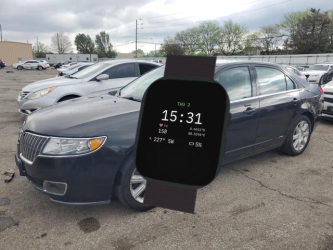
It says 15:31
